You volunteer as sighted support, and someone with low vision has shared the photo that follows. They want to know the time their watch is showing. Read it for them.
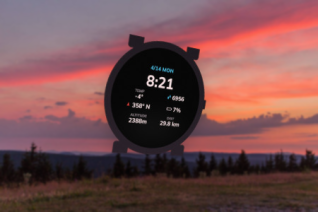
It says 8:21
